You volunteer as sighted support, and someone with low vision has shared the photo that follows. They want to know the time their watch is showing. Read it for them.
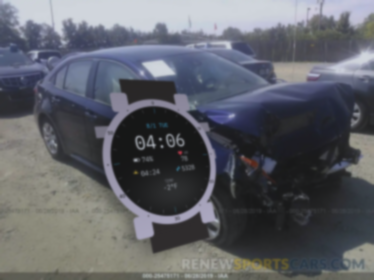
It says 4:06
